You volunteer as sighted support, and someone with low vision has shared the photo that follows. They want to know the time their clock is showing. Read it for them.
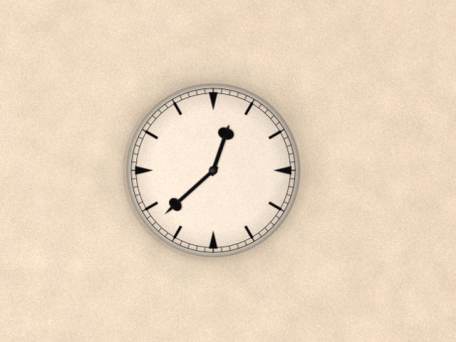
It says 12:38
